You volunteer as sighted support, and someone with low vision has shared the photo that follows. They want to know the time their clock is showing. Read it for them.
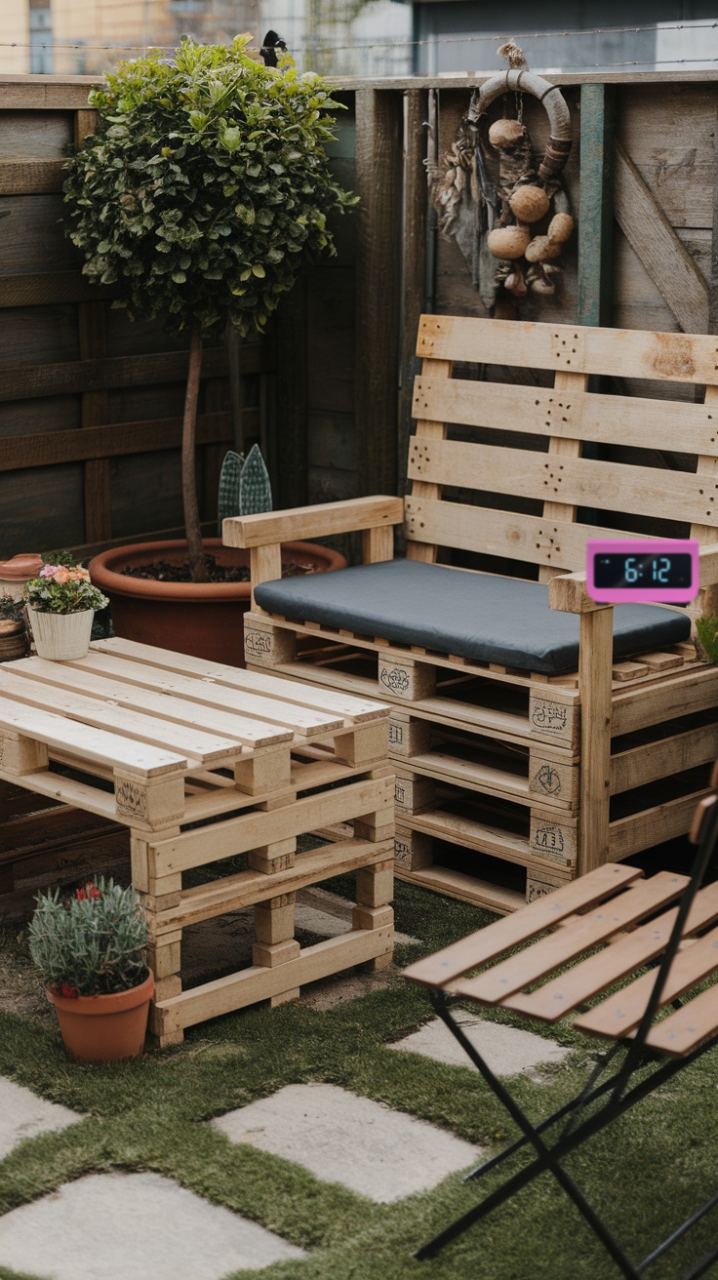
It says 6:12
